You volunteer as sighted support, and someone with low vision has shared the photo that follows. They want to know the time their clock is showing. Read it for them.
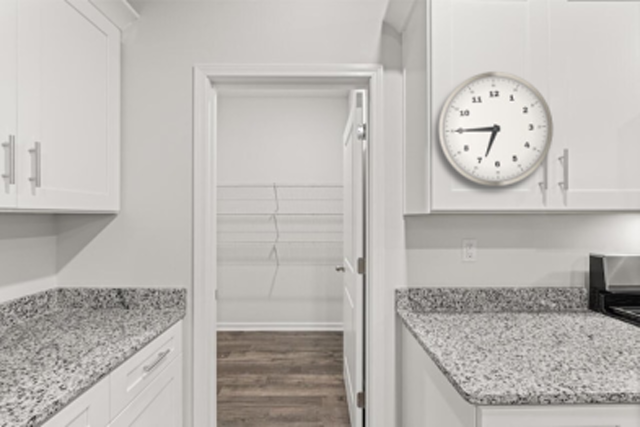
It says 6:45
